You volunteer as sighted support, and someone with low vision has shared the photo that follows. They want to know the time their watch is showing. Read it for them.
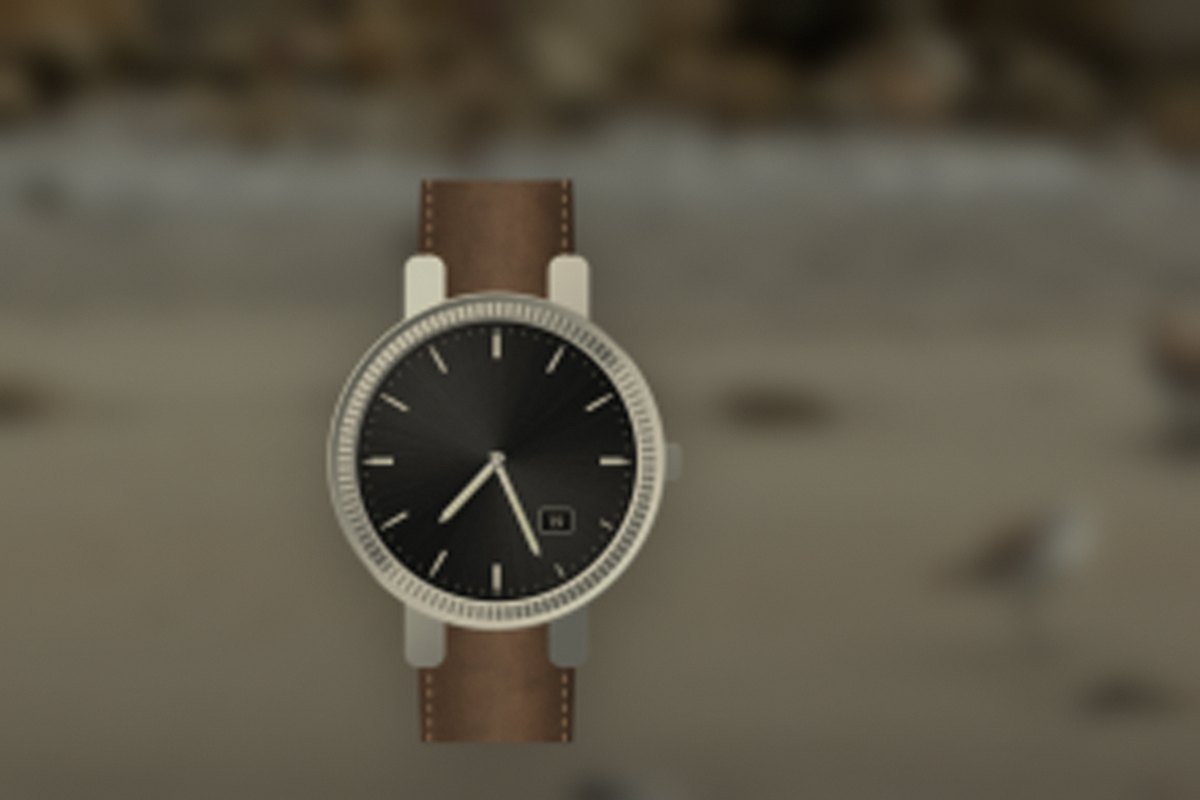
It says 7:26
